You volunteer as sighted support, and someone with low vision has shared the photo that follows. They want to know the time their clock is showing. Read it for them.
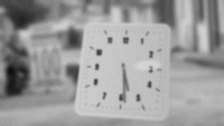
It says 5:29
